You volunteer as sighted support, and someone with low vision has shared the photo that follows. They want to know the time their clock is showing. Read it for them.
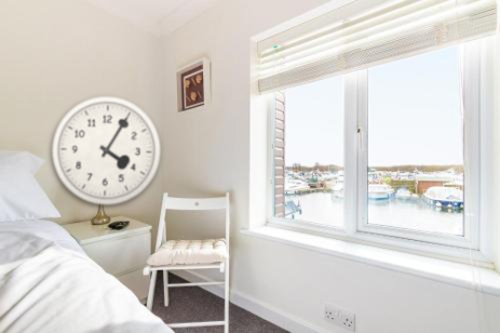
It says 4:05
